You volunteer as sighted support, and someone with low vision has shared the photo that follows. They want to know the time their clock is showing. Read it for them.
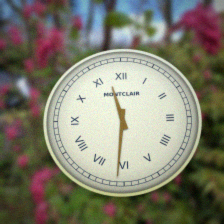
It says 11:31
